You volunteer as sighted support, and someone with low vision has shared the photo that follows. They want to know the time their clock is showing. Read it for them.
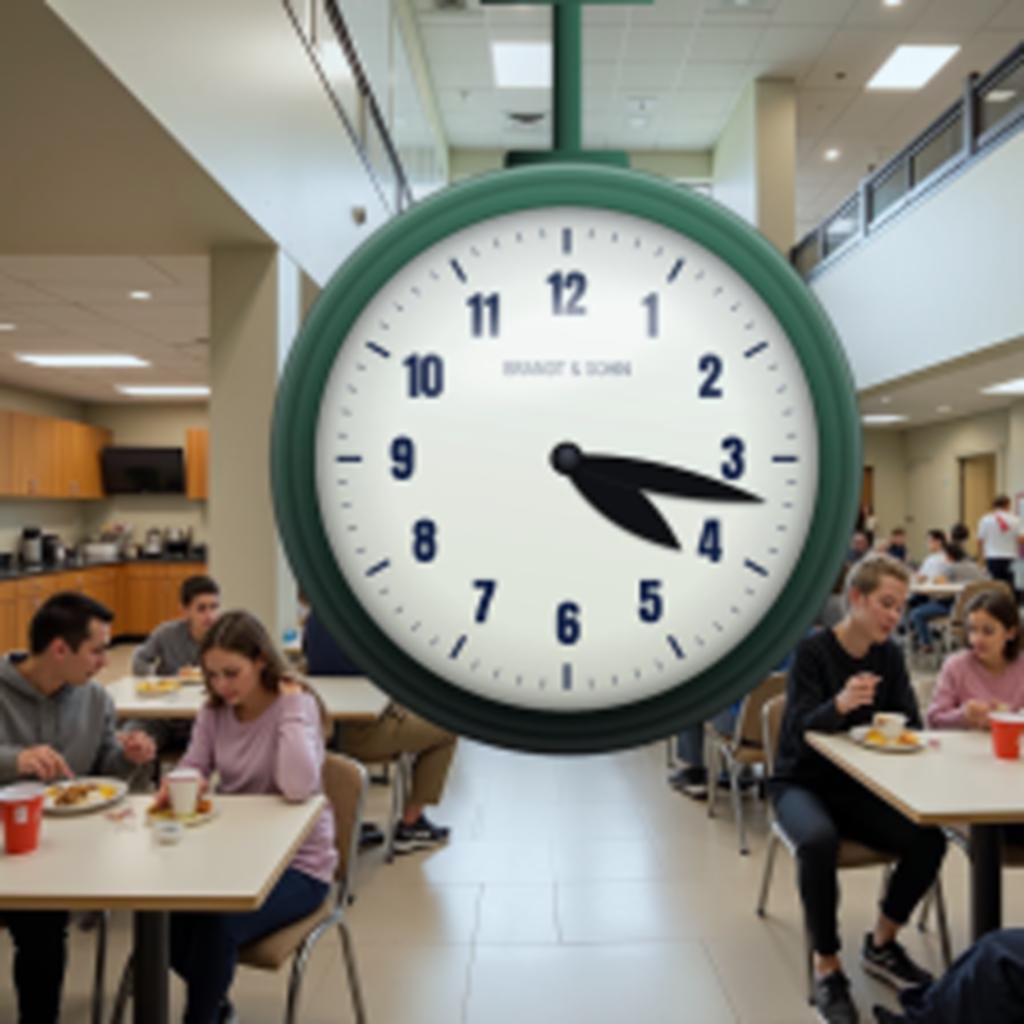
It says 4:17
